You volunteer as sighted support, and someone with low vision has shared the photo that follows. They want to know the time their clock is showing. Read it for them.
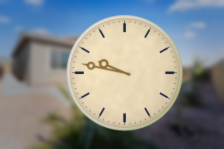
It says 9:47
